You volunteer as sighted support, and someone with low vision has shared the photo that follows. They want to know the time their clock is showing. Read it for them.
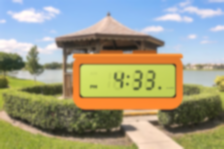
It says 4:33
